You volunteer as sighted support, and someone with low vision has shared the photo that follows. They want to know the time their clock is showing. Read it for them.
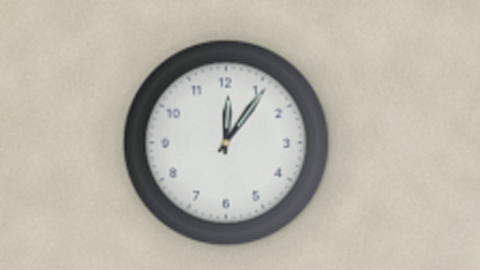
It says 12:06
